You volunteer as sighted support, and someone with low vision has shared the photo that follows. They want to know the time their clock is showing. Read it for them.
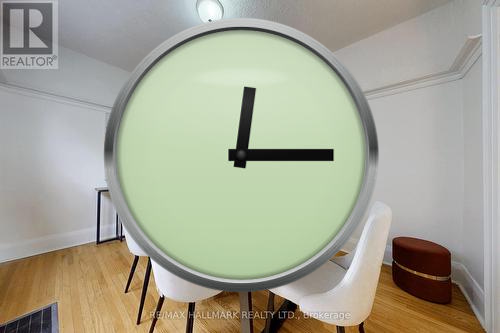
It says 12:15
